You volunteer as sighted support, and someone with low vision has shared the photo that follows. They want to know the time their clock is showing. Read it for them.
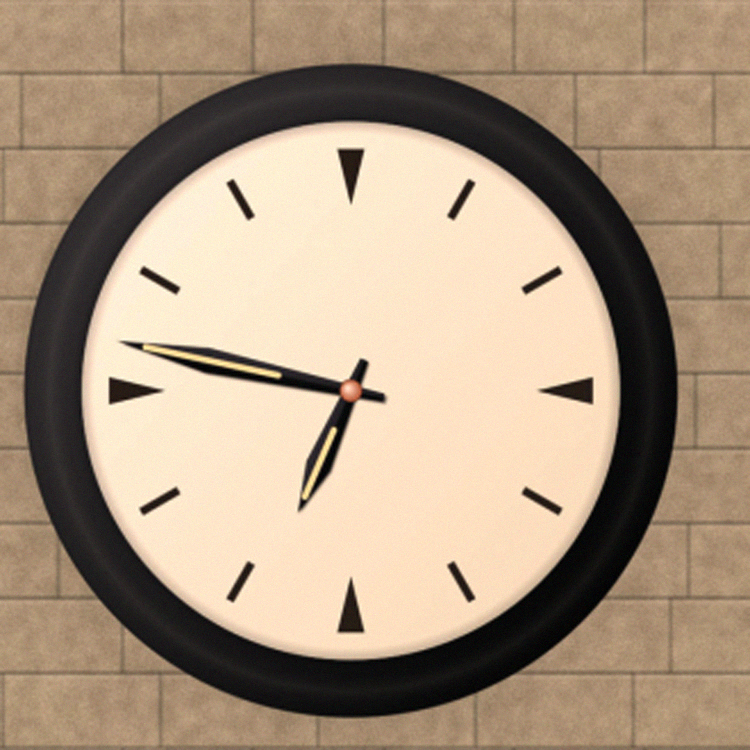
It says 6:47
